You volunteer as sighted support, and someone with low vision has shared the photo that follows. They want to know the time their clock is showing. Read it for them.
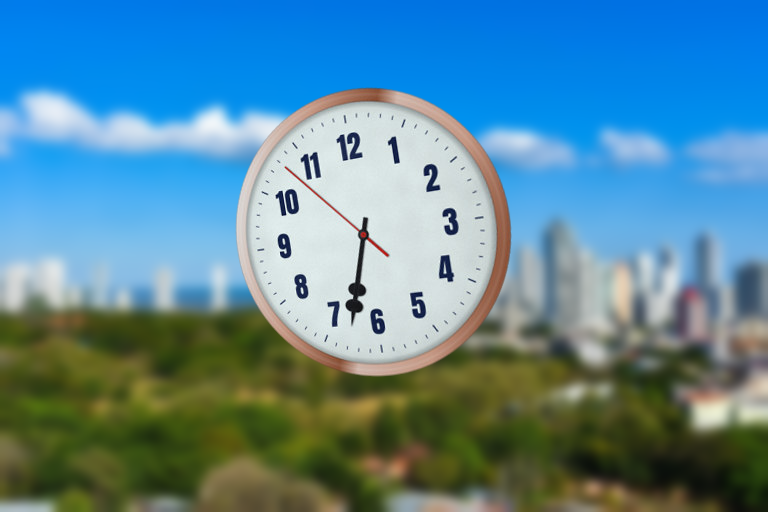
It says 6:32:53
